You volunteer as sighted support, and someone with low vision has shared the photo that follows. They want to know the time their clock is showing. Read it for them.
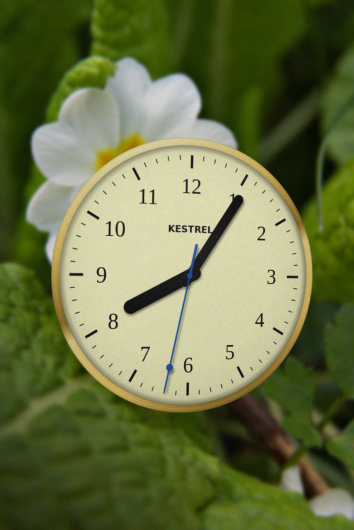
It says 8:05:32
